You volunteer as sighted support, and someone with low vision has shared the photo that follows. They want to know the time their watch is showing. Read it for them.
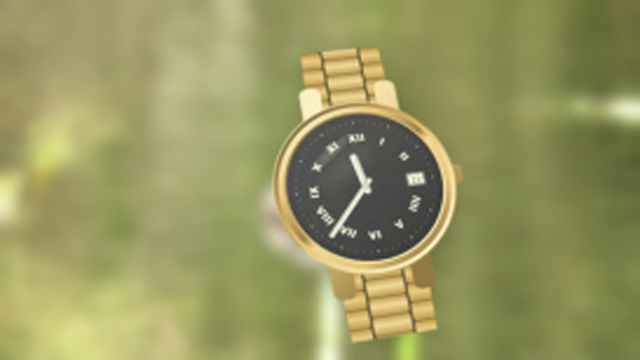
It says 11:37
